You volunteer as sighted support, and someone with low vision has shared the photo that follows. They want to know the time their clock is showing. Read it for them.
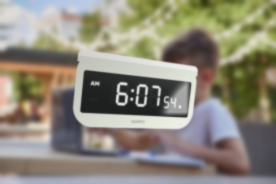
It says 6:07:54
